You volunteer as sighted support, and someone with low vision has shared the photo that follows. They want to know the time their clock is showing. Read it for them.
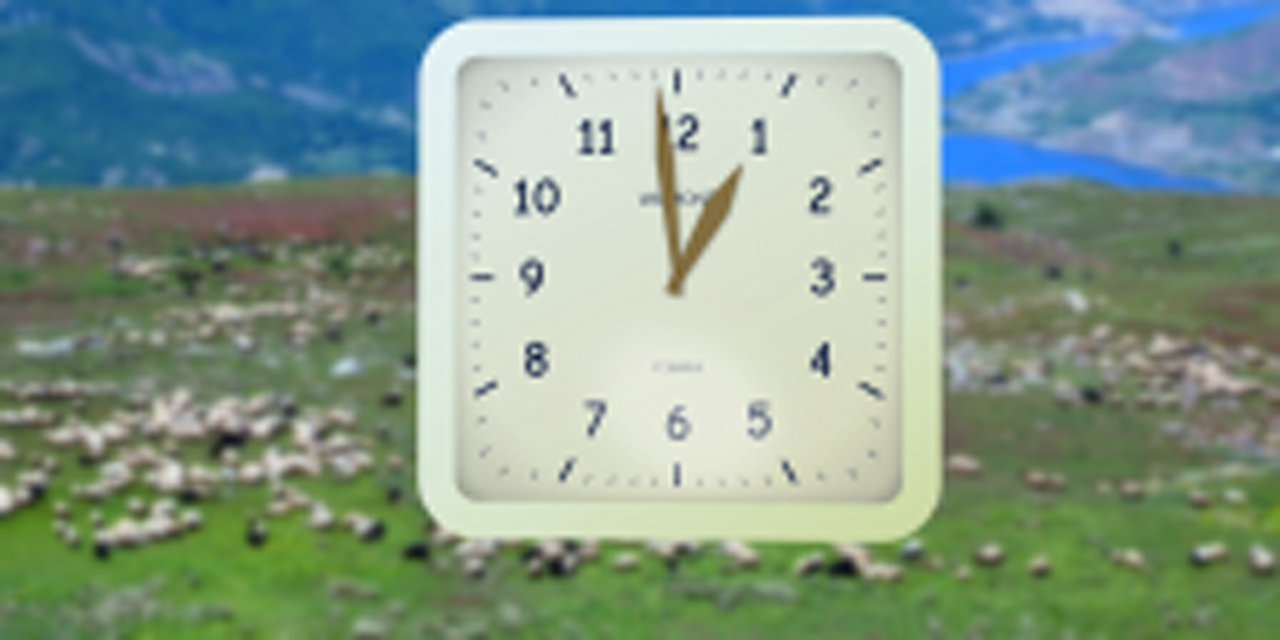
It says 12:59
